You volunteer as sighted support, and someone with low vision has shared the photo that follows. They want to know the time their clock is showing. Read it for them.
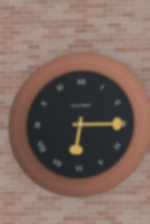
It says 6:15
